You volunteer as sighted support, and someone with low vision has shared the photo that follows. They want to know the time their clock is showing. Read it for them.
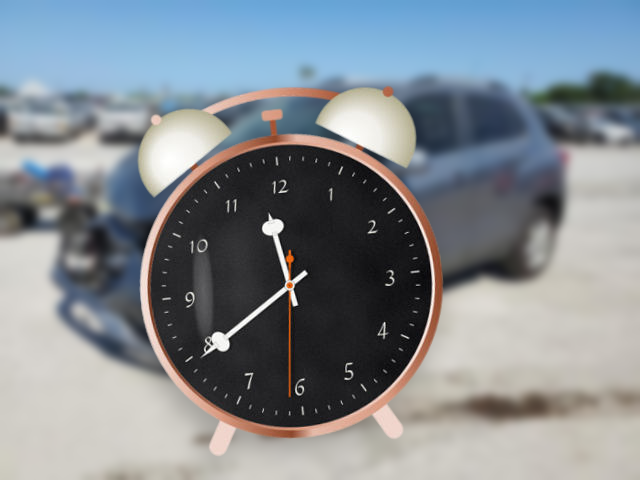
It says 11:39:31
